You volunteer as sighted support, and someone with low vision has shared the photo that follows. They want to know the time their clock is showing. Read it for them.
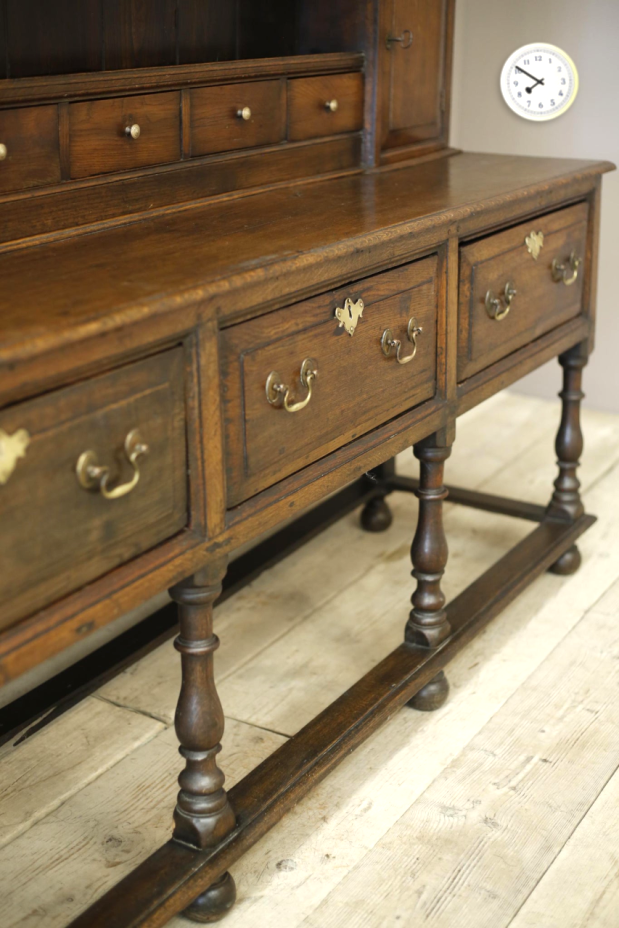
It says 7:51
